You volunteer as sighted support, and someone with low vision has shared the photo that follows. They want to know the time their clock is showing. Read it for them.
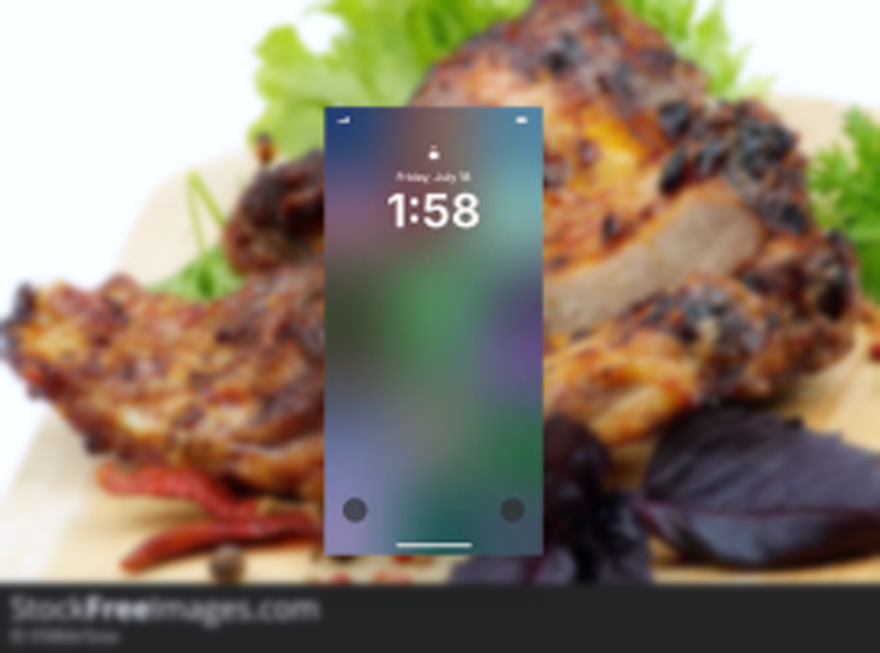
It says 1:58
